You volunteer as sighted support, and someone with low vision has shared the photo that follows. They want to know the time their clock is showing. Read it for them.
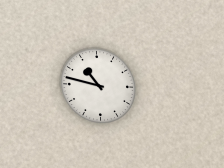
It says 10:47
